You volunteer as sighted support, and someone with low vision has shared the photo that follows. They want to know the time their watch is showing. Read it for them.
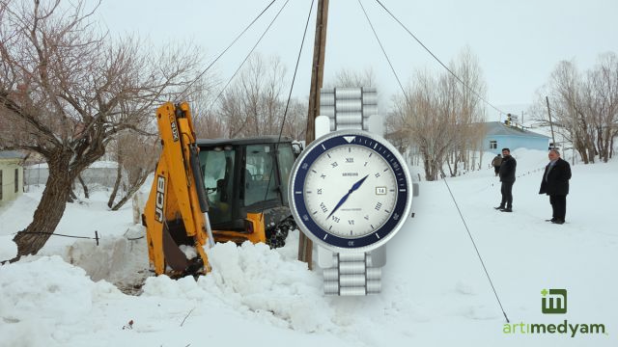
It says 1:37
